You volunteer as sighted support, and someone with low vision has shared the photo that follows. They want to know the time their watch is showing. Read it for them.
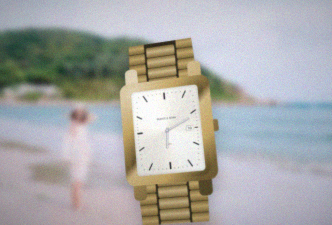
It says 6:11
